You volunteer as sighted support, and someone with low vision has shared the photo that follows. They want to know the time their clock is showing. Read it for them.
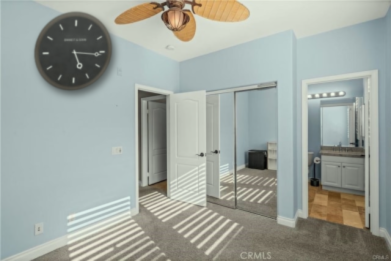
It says 5:16
